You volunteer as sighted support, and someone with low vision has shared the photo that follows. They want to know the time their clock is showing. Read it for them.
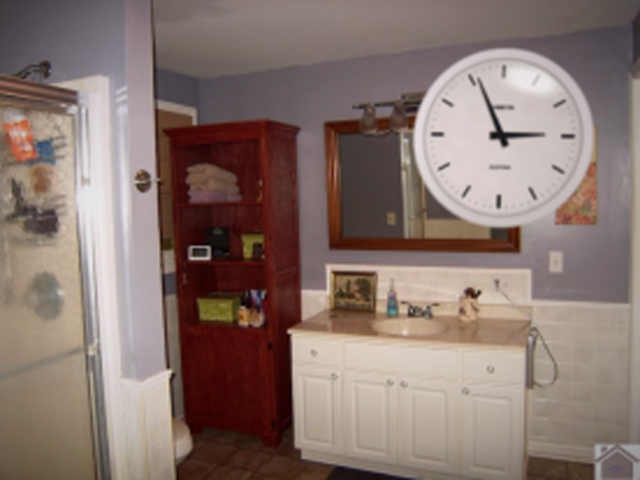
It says 2:56
